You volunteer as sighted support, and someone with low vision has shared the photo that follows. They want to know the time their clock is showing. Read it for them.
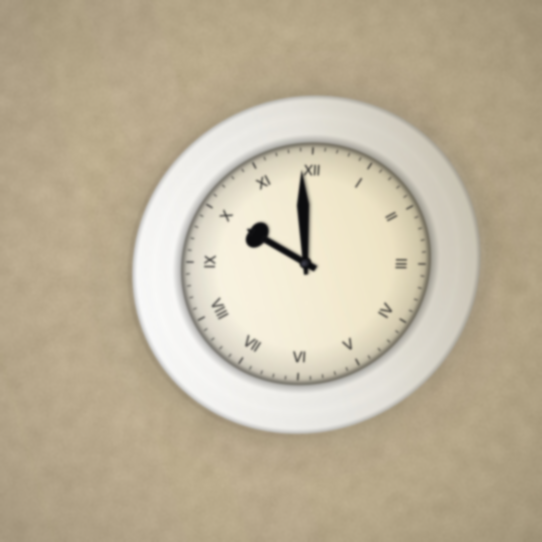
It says 9:59
